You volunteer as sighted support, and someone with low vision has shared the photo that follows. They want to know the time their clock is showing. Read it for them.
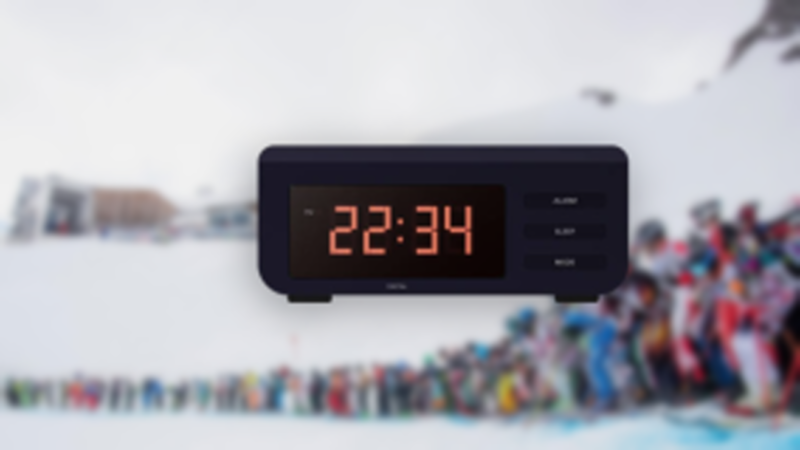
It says 22:34
